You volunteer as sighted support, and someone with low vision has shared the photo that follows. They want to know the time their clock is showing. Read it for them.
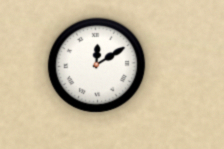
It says 12:10
